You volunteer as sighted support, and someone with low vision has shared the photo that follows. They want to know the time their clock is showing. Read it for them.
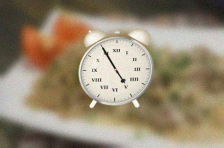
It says 4:55
